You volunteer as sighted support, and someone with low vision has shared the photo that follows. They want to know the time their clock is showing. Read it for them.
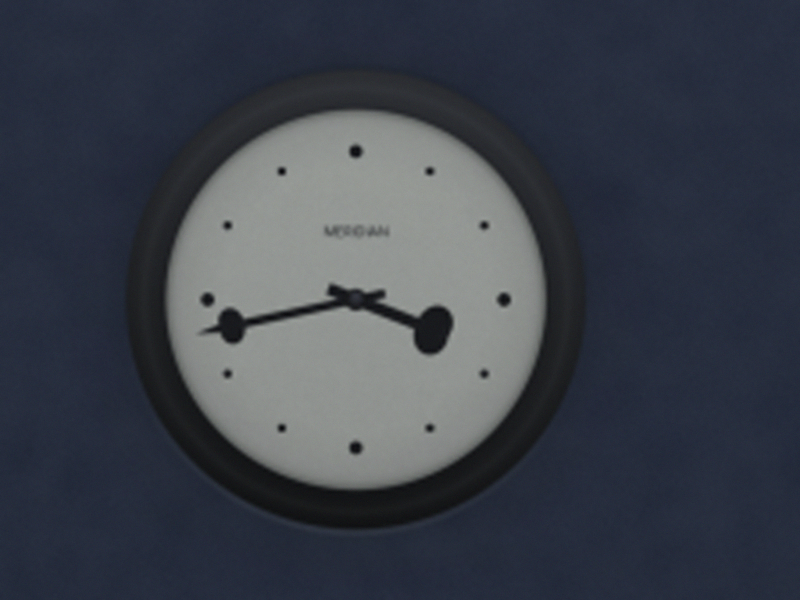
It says 3:43
